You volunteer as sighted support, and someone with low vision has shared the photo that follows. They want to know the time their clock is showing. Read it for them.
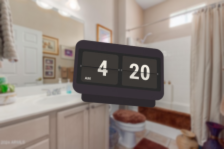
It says 4:20
